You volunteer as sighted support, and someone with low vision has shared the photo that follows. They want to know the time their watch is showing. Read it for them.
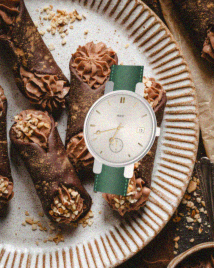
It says 6:42
